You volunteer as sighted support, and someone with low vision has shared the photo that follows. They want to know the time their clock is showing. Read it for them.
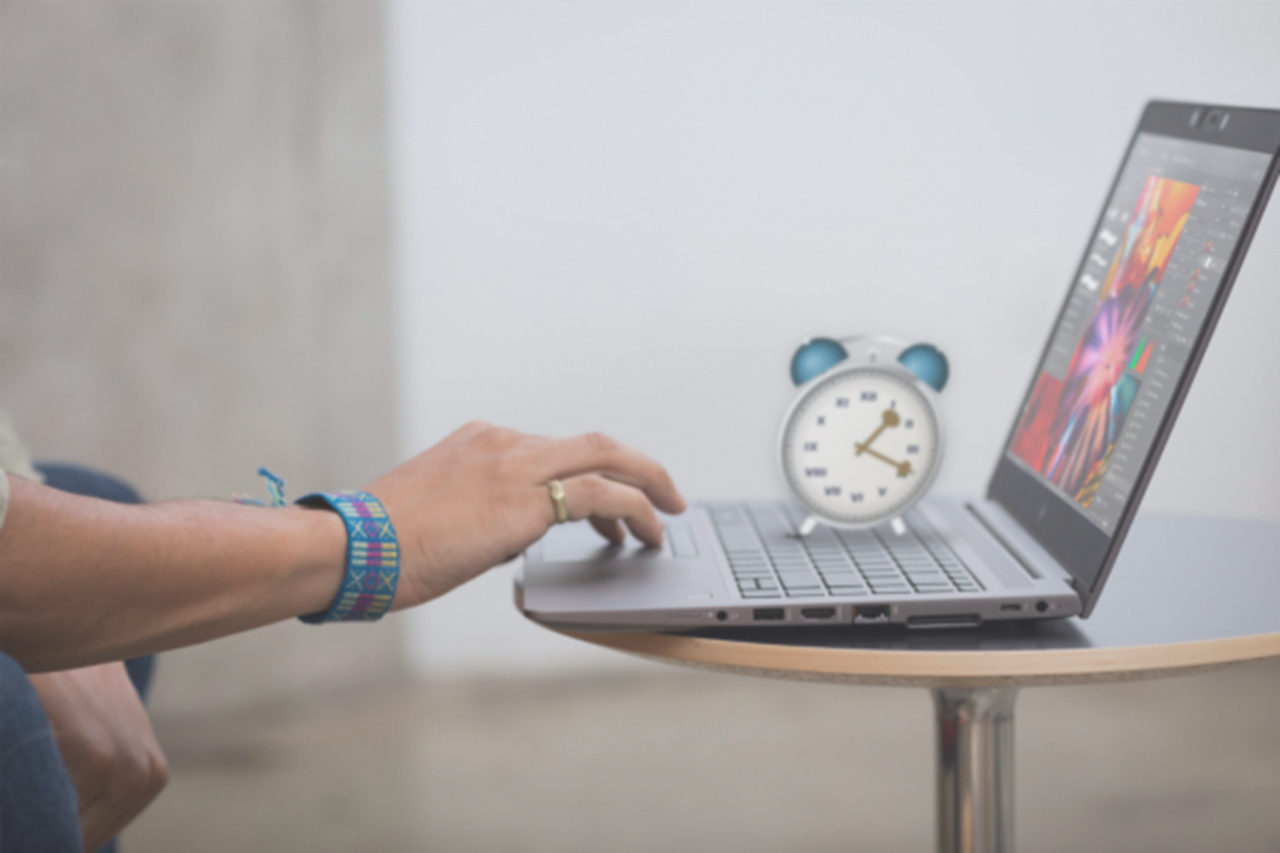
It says 1:19
